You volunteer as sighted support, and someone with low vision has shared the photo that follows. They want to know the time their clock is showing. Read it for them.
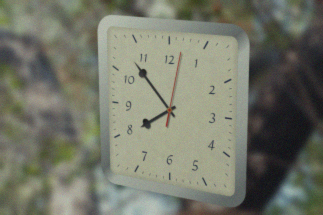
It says 7:53:02
